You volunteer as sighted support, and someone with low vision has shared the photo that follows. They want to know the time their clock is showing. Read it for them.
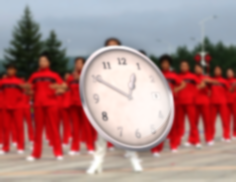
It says 12:50
